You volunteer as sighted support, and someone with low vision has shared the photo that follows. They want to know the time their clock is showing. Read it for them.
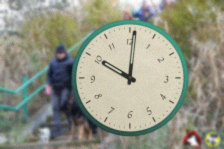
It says 10:01
